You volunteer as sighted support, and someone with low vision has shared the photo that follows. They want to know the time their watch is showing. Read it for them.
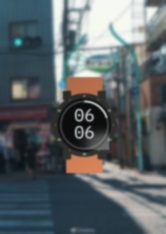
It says 6:06
